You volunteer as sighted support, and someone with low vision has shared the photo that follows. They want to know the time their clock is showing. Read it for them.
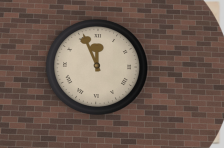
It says 11:56
